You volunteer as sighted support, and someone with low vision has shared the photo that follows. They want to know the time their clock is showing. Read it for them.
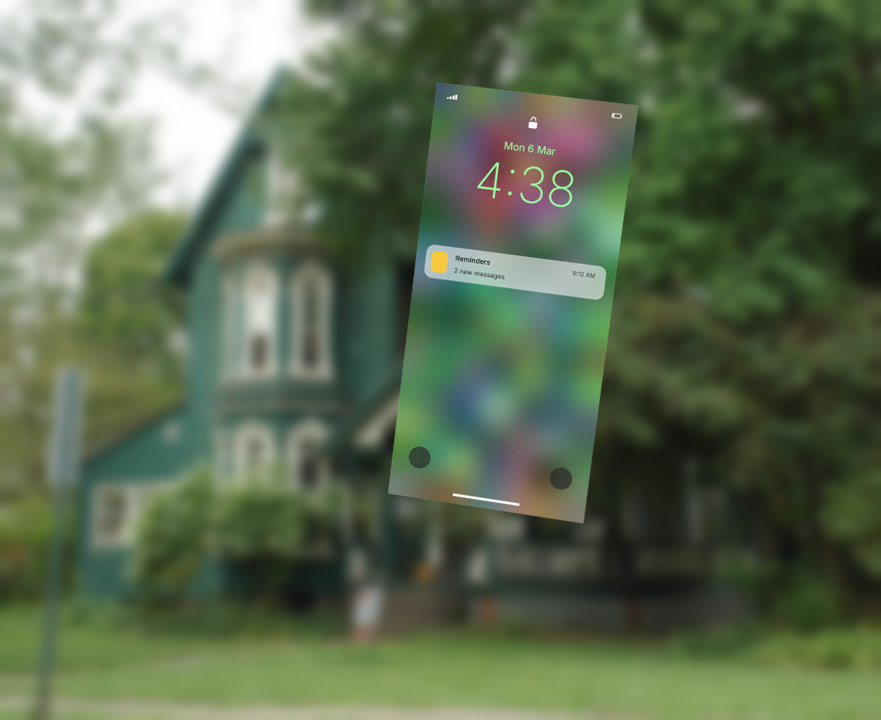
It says 4:38
